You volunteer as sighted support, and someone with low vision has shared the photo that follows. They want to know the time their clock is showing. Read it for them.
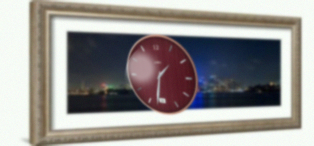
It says 1:32
